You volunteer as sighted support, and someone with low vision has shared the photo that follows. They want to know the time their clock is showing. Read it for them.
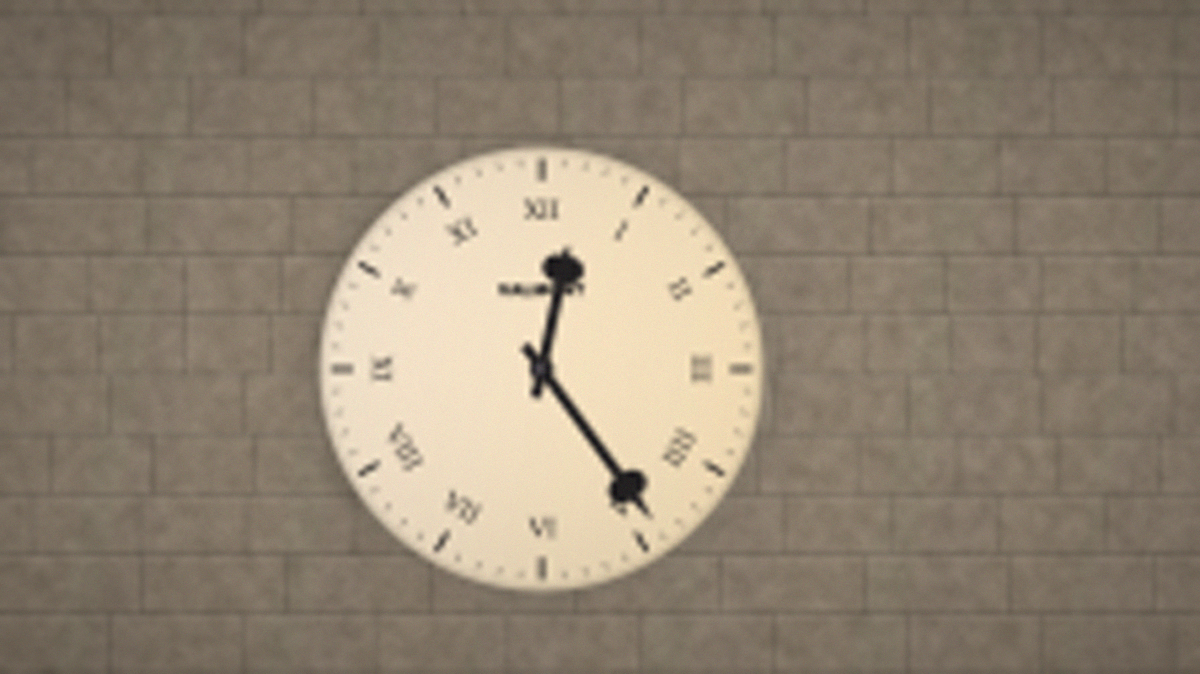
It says 12:24
